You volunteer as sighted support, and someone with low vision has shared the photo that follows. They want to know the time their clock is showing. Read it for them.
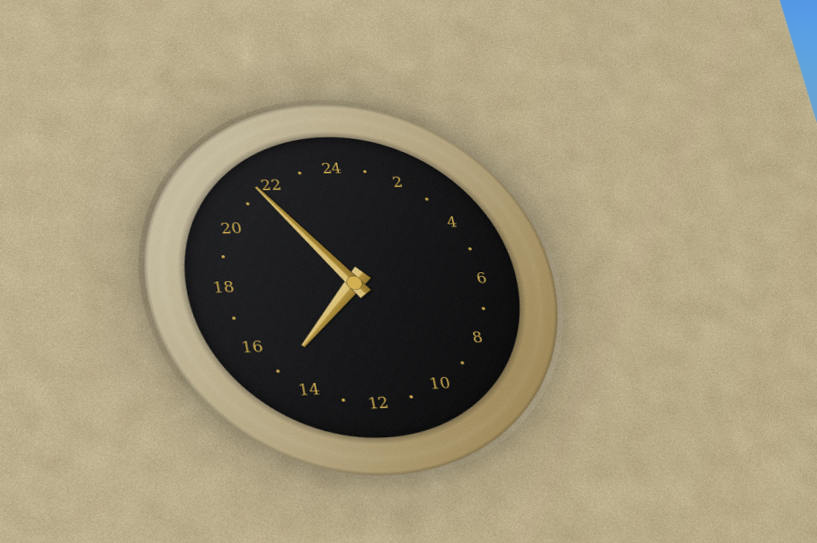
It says 14:54
